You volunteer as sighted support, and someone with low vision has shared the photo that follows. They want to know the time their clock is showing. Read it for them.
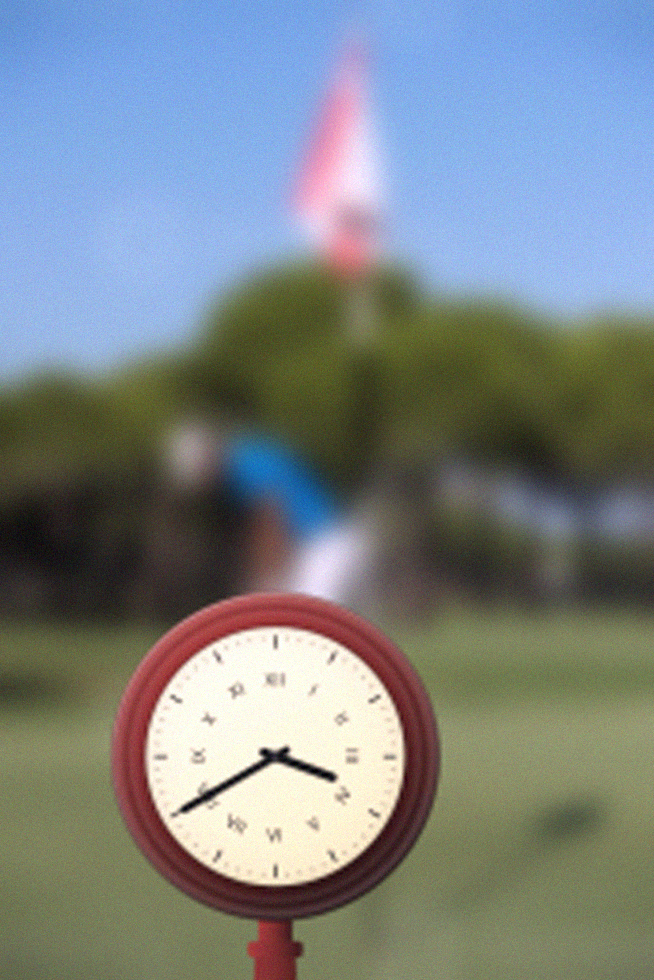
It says 3:40
